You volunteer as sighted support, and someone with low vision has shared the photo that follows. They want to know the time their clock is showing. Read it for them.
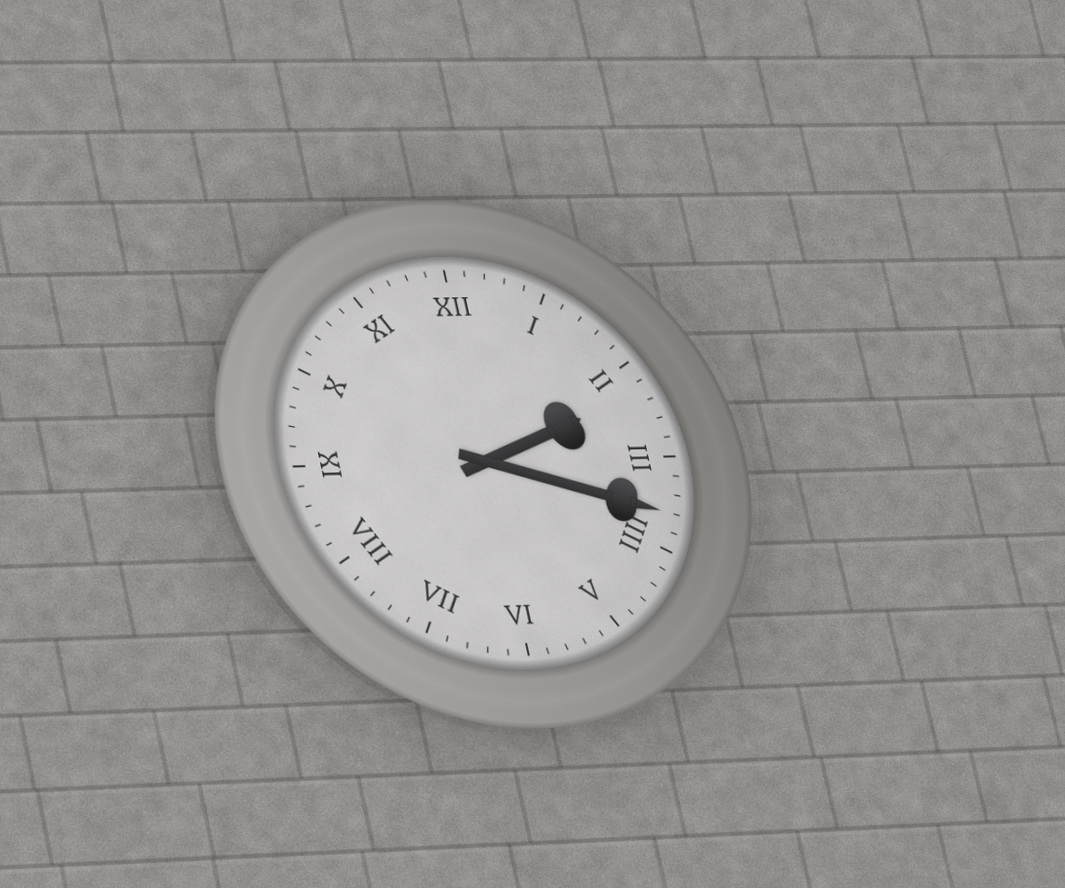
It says 2:18
